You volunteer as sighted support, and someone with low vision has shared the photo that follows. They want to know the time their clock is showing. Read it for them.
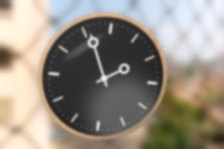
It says 1:56
